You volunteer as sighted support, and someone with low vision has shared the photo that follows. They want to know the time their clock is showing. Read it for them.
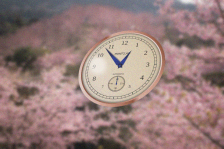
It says 12:53
